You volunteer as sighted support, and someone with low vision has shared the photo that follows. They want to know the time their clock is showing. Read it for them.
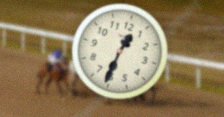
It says 12:31
